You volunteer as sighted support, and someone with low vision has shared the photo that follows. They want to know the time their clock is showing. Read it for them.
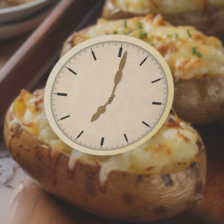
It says 7:01
